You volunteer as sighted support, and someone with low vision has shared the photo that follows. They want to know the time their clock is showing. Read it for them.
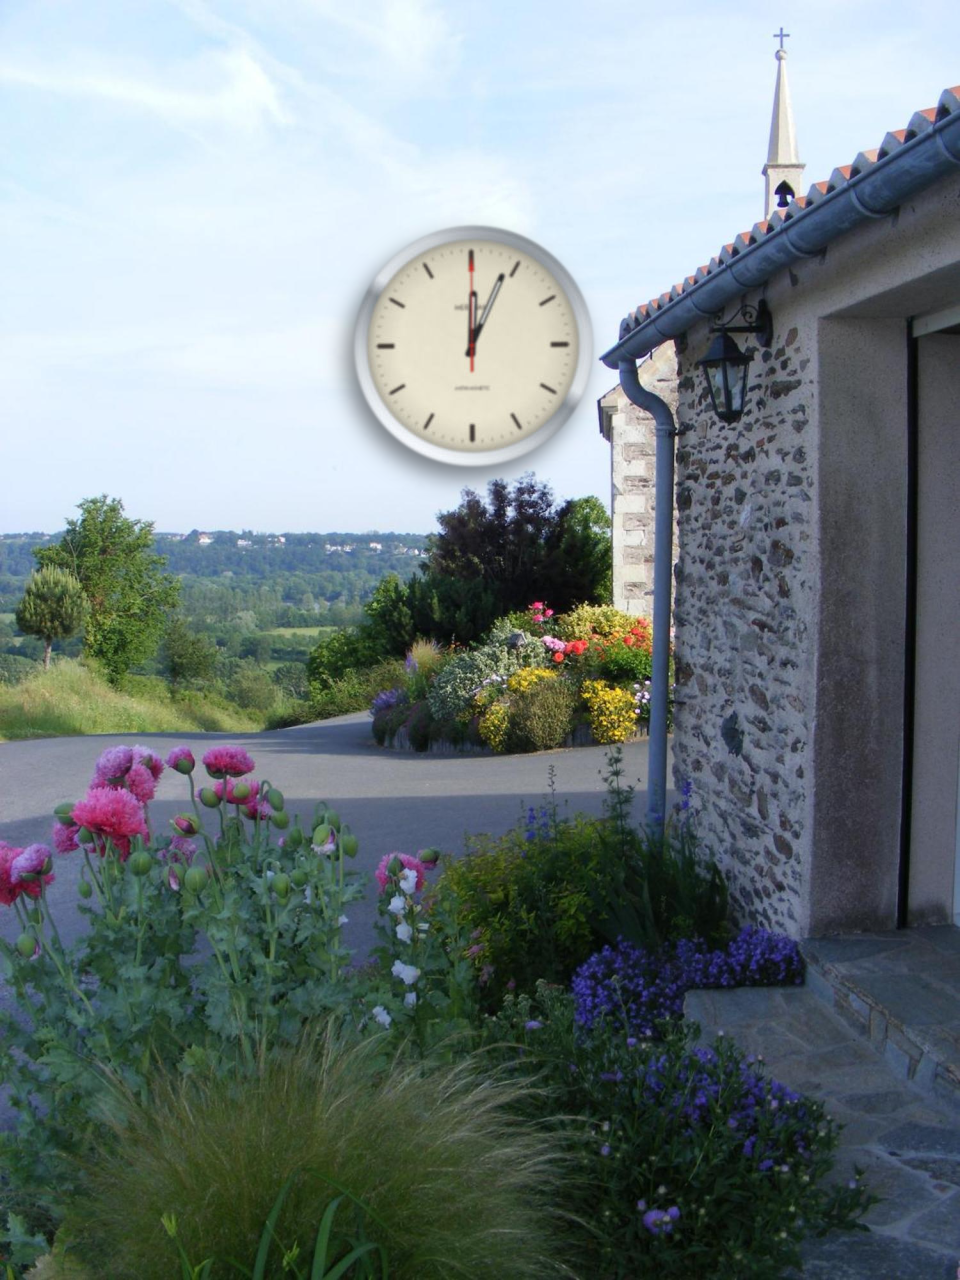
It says 12:04:00
